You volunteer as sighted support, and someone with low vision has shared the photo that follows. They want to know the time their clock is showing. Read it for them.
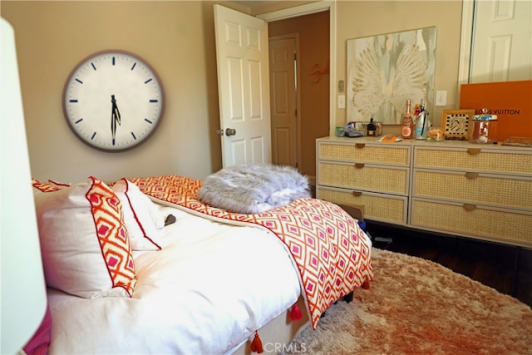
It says 5:30
